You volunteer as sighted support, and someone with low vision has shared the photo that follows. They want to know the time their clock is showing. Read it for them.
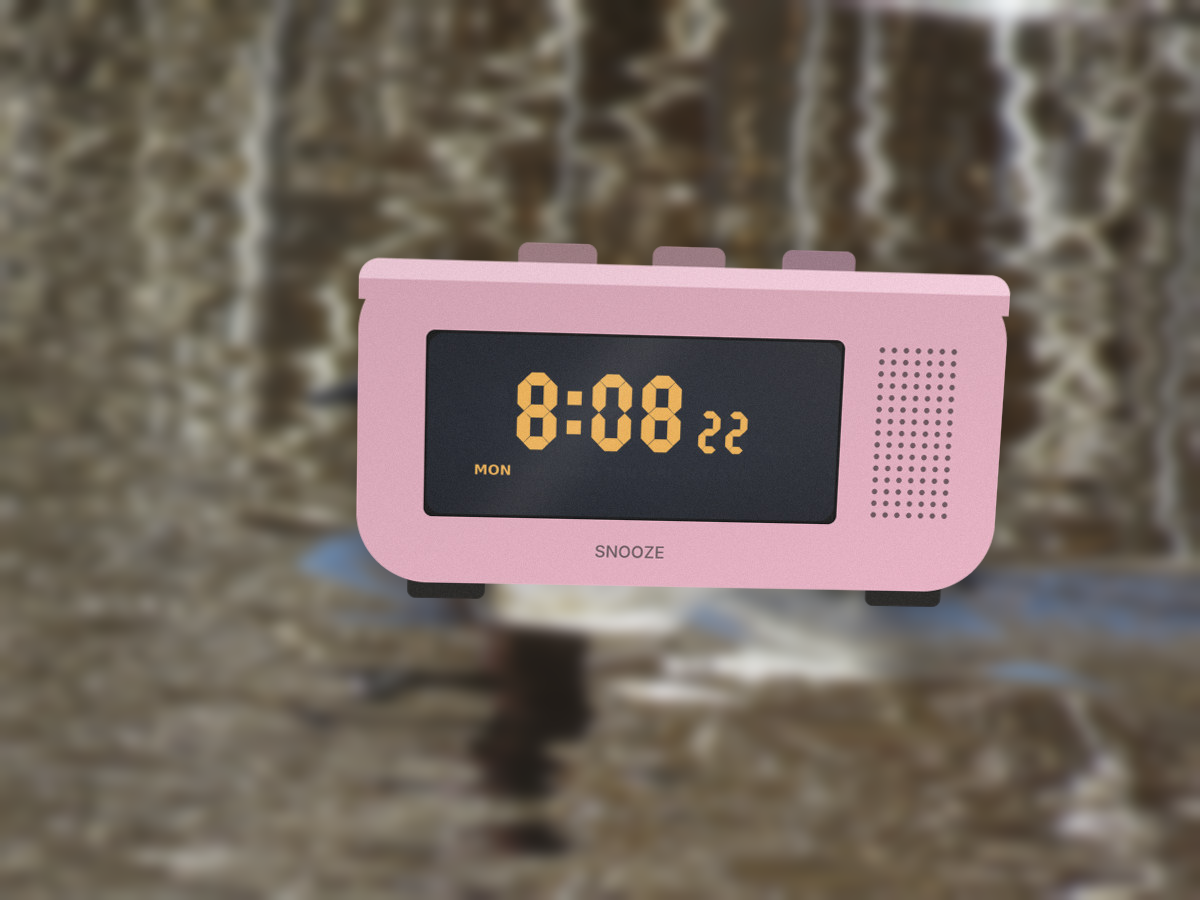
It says 8:08:22
